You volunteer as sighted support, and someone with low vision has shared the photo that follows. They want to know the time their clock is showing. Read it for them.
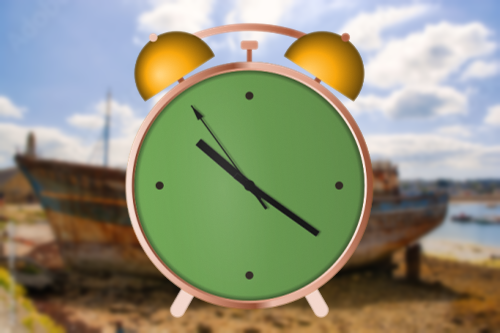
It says 10:20:54
